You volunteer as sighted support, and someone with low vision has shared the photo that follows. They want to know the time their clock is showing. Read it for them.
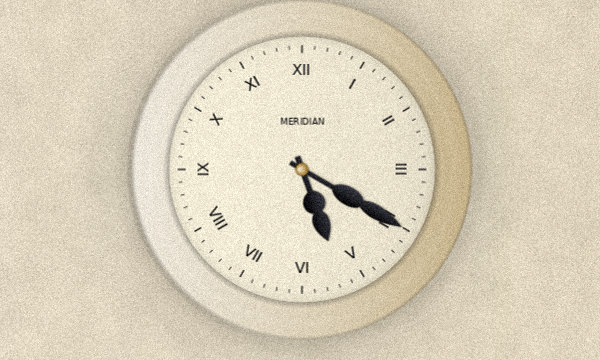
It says 5:20
